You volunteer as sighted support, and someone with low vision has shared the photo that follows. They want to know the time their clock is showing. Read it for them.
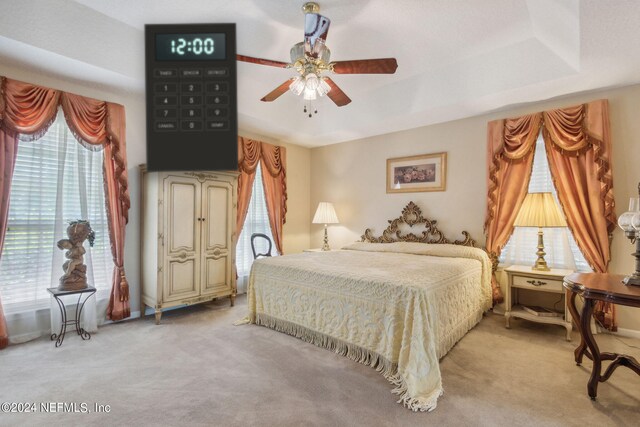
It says 12:00
